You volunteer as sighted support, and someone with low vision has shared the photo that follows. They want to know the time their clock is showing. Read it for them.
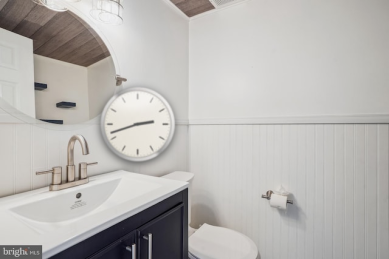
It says 2:42
